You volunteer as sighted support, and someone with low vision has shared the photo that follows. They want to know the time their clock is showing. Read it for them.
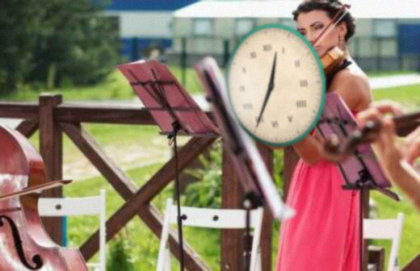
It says 12:35
